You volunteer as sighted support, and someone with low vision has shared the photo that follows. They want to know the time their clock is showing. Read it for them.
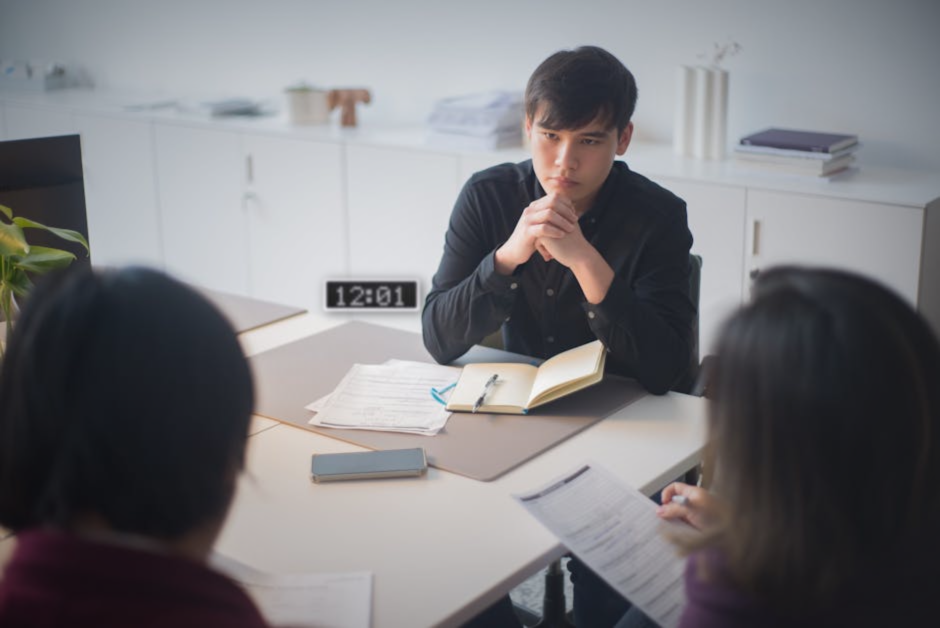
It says 12:01
